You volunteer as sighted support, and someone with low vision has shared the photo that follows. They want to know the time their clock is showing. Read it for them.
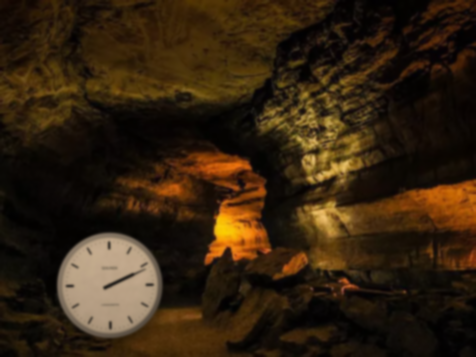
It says 2:11
